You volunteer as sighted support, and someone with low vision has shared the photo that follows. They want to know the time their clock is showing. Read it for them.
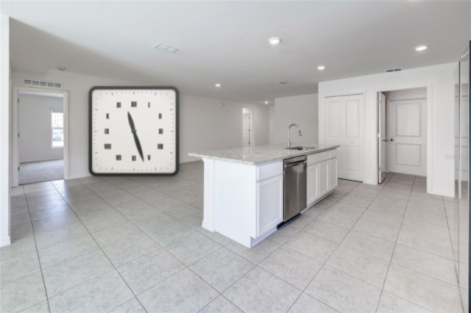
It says 11:27
